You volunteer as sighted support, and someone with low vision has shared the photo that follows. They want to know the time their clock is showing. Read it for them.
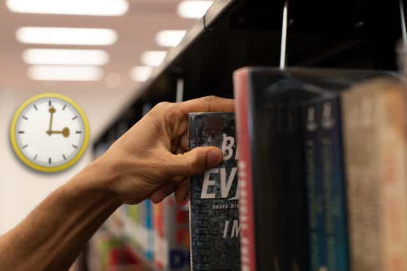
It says 3:01
